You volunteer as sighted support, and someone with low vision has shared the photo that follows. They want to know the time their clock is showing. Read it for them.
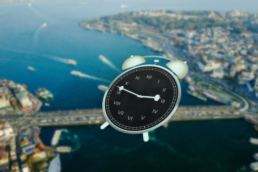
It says 2:47
